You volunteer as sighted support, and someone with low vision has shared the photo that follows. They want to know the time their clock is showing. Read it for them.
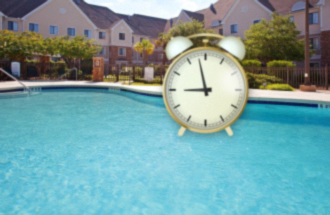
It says 8:58
